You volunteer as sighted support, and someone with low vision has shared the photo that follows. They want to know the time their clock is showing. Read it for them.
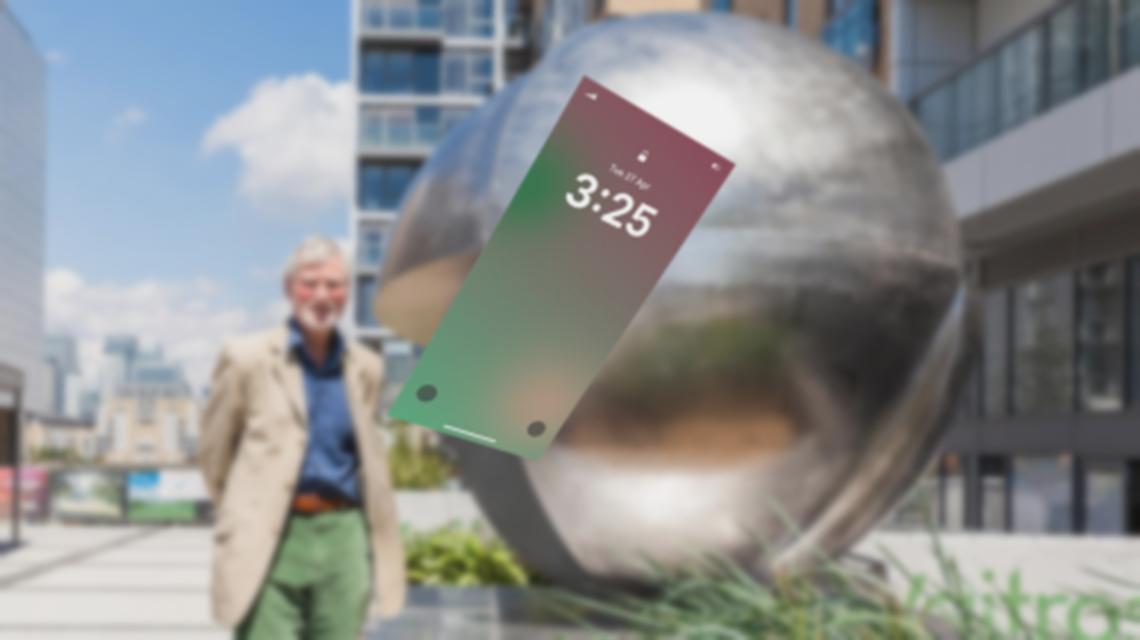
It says 3:25
